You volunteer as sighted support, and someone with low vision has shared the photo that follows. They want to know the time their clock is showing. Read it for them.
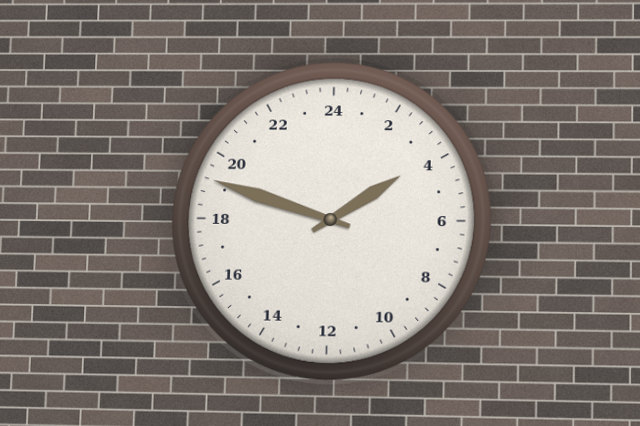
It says 3:48
